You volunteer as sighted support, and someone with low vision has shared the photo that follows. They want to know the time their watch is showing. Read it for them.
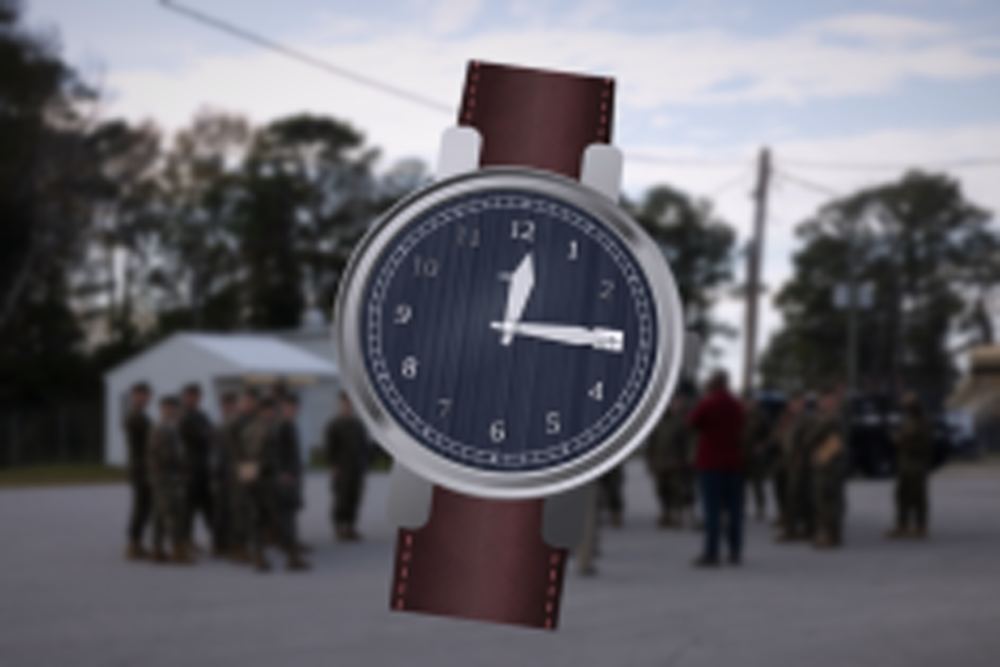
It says 12:15
